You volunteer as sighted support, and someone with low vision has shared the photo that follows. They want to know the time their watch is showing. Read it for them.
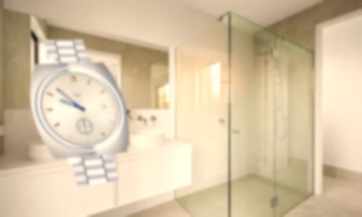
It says 9:53
